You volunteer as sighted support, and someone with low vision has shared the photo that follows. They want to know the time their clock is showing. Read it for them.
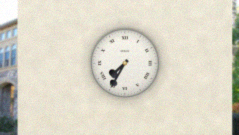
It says 7:35
